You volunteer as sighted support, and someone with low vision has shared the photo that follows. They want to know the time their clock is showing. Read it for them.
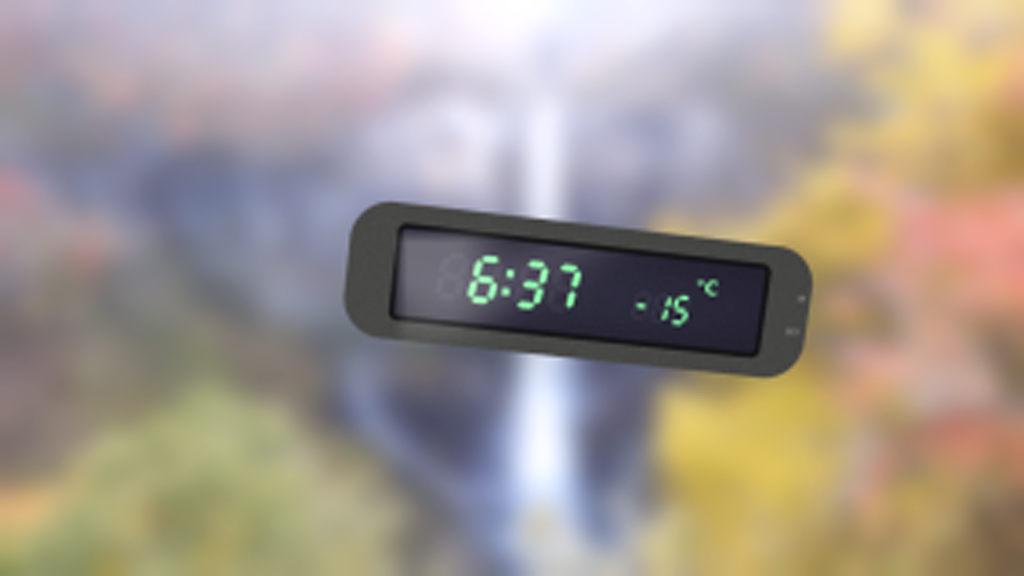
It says 6:37
